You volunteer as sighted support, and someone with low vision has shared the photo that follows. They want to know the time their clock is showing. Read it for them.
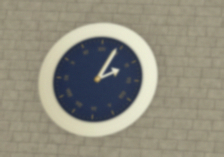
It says 2:04
